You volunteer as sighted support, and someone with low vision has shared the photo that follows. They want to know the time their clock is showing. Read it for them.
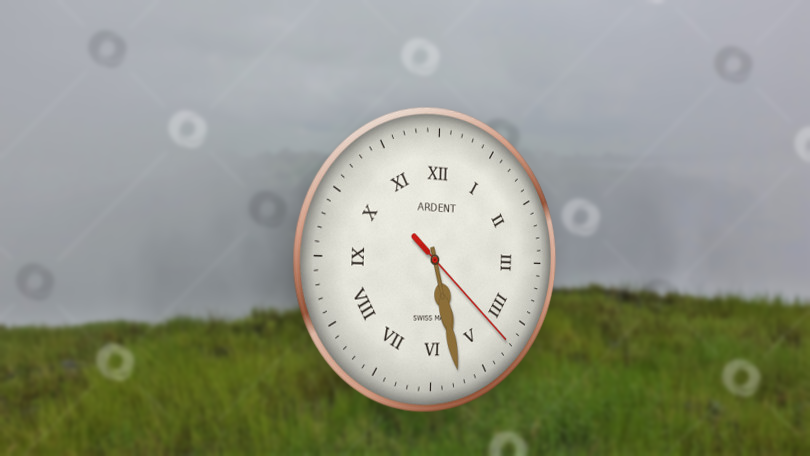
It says 5:27:22
